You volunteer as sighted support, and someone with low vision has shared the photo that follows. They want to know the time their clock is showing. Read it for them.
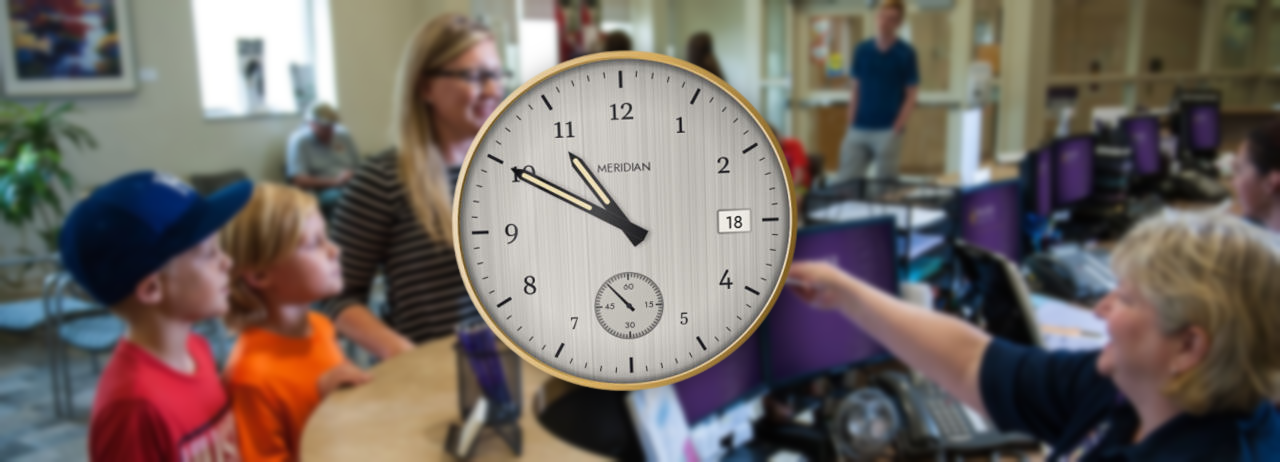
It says 10:49:53
